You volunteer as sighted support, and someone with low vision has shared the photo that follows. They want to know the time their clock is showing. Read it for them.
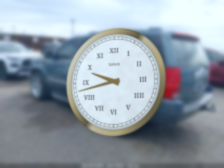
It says 9:43
